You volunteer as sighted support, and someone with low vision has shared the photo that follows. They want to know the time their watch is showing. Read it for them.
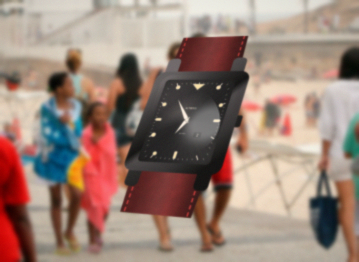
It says 6:54
